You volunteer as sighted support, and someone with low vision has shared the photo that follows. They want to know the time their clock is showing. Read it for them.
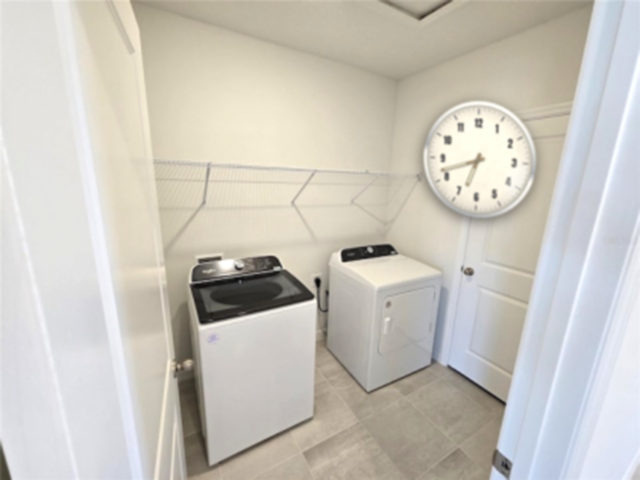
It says 6:42
